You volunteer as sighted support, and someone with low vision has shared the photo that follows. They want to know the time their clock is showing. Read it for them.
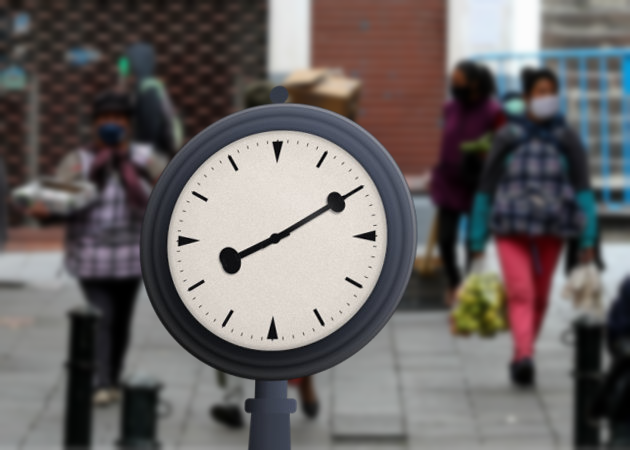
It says 8:10
